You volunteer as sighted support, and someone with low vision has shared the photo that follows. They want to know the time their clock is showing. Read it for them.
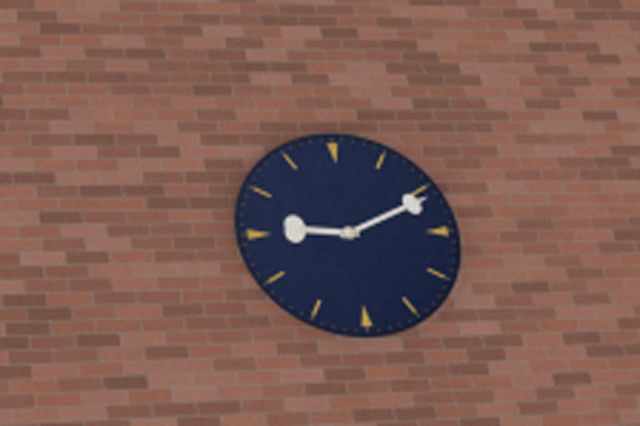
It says 9:11
